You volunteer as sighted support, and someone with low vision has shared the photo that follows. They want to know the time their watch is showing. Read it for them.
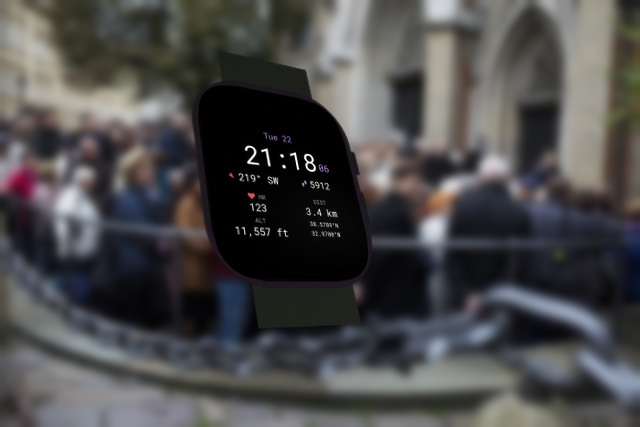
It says 21:18:06
